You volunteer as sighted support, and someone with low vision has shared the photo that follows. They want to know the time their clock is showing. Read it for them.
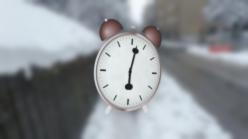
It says 6:02
